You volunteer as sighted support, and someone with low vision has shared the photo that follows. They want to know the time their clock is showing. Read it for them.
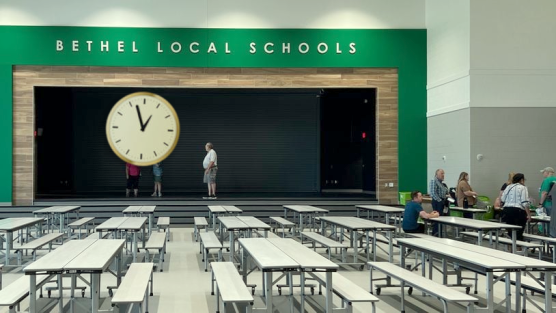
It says 12:57
